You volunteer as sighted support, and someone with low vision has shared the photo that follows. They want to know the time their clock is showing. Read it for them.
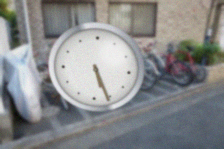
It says 5:26
